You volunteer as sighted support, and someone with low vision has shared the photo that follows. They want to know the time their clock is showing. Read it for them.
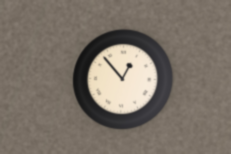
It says 12:53
